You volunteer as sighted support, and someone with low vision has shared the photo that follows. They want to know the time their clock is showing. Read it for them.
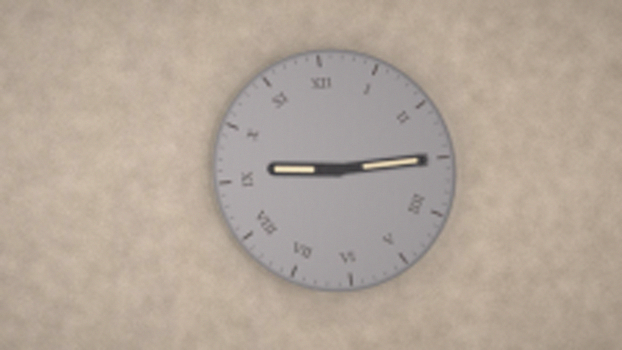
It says 9:15
